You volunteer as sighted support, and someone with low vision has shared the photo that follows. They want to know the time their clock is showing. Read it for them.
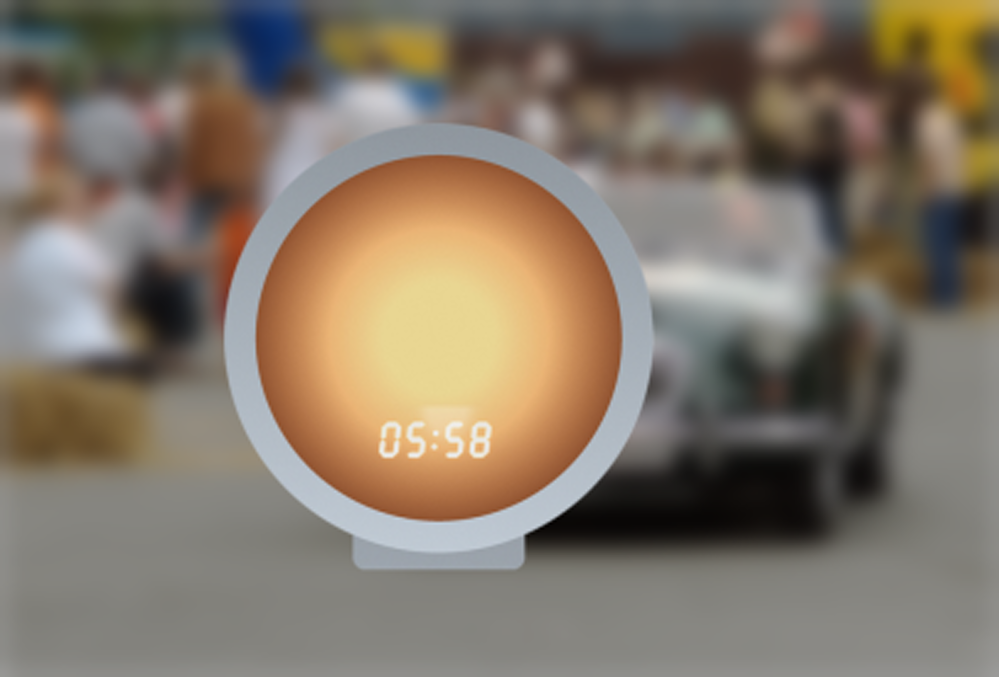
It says 5:58
